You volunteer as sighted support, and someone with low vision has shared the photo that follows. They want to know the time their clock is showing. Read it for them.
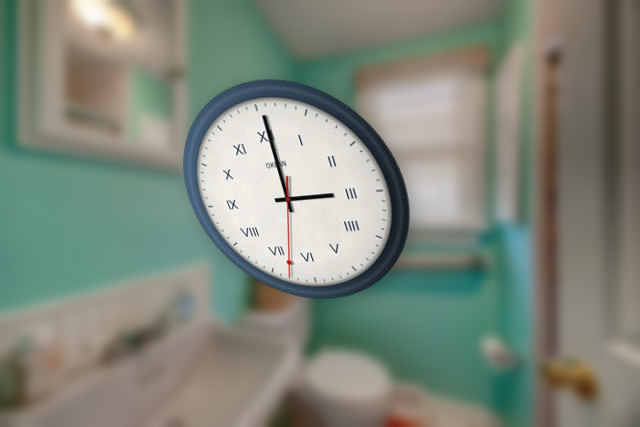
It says 3:00:33
